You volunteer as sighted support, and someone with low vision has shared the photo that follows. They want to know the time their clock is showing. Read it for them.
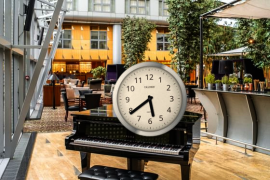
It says 5:39
